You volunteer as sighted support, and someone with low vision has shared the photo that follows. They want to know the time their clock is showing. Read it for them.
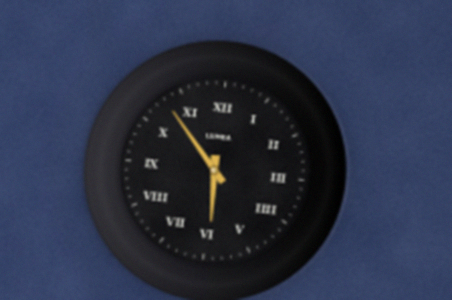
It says 5:53
